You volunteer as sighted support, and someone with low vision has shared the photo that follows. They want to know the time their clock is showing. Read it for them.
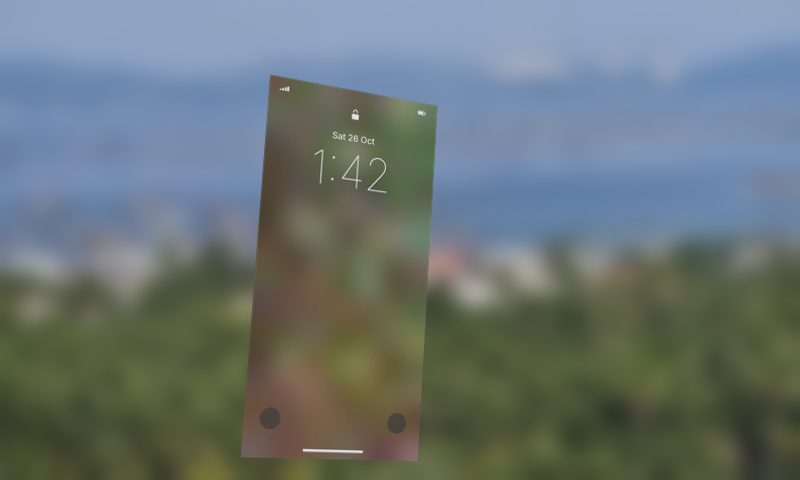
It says 1:42
